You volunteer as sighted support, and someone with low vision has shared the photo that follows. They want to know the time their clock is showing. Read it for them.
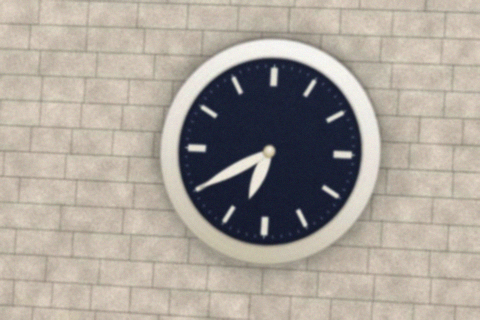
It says 6:40
